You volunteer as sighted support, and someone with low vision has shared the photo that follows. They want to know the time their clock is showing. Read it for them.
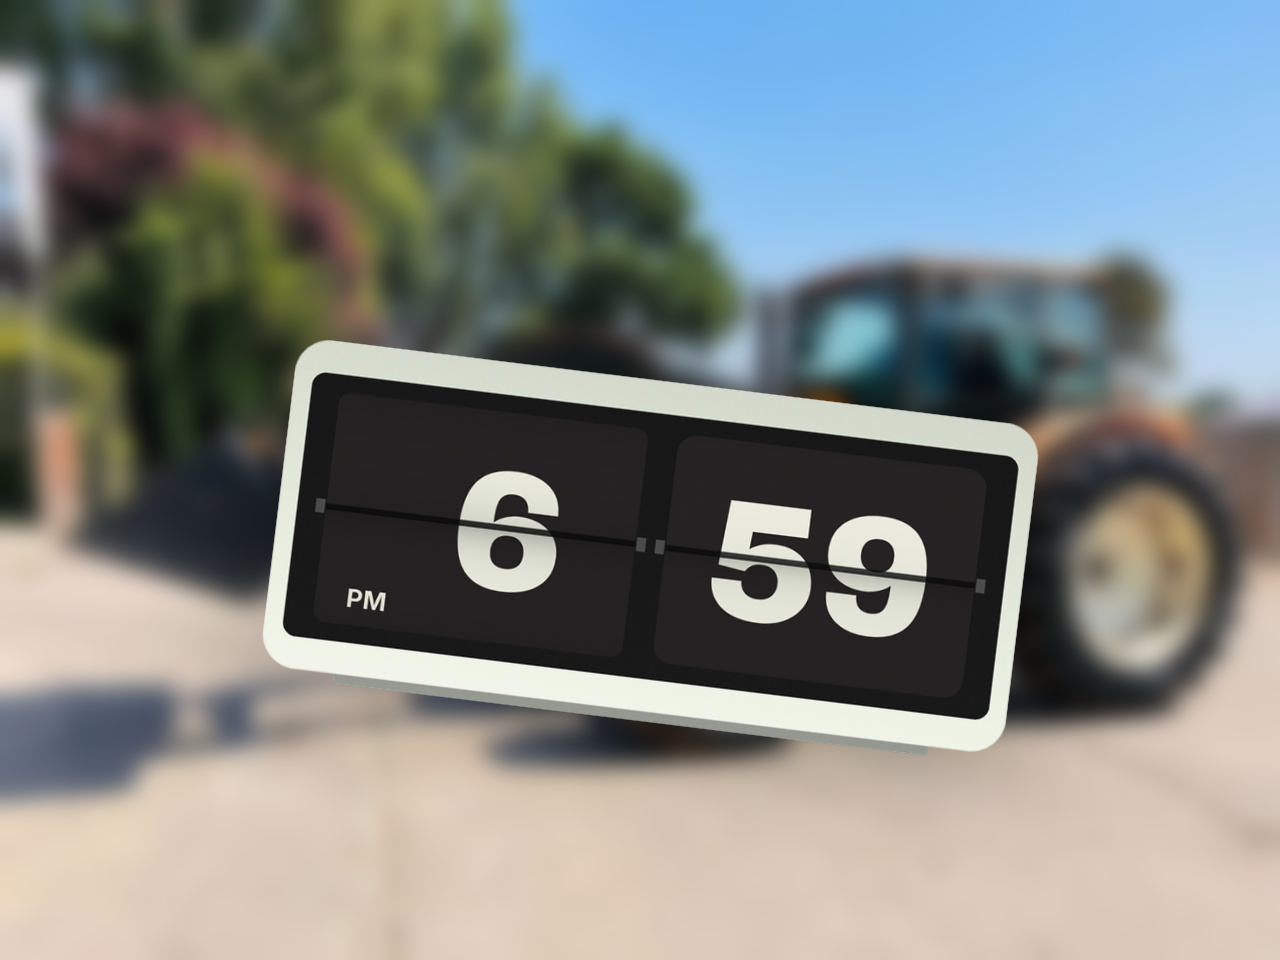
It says 6:59
